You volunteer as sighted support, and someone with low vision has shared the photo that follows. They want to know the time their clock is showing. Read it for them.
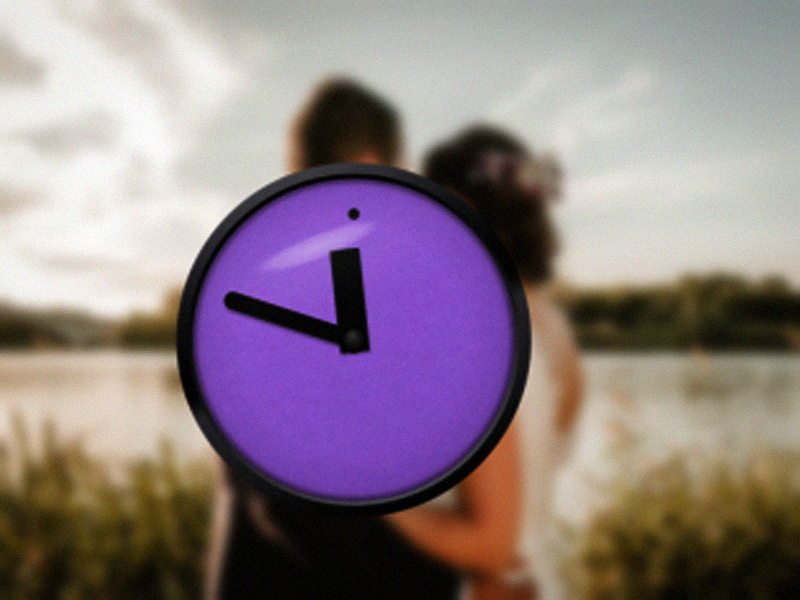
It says 11:48
